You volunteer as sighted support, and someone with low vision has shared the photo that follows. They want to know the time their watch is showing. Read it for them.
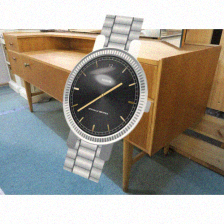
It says 1:38
